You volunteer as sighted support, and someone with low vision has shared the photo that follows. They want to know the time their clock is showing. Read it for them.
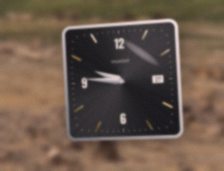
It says 9:46
